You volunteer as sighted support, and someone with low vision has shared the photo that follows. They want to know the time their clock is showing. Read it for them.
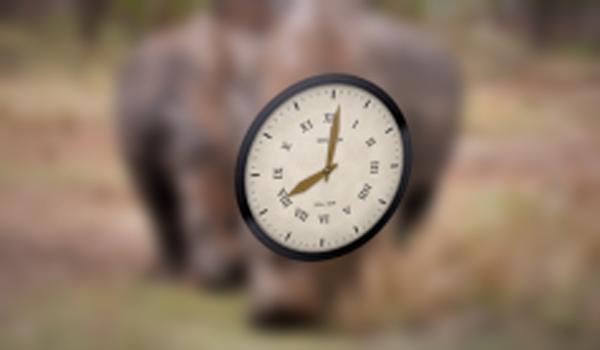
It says 8:01
